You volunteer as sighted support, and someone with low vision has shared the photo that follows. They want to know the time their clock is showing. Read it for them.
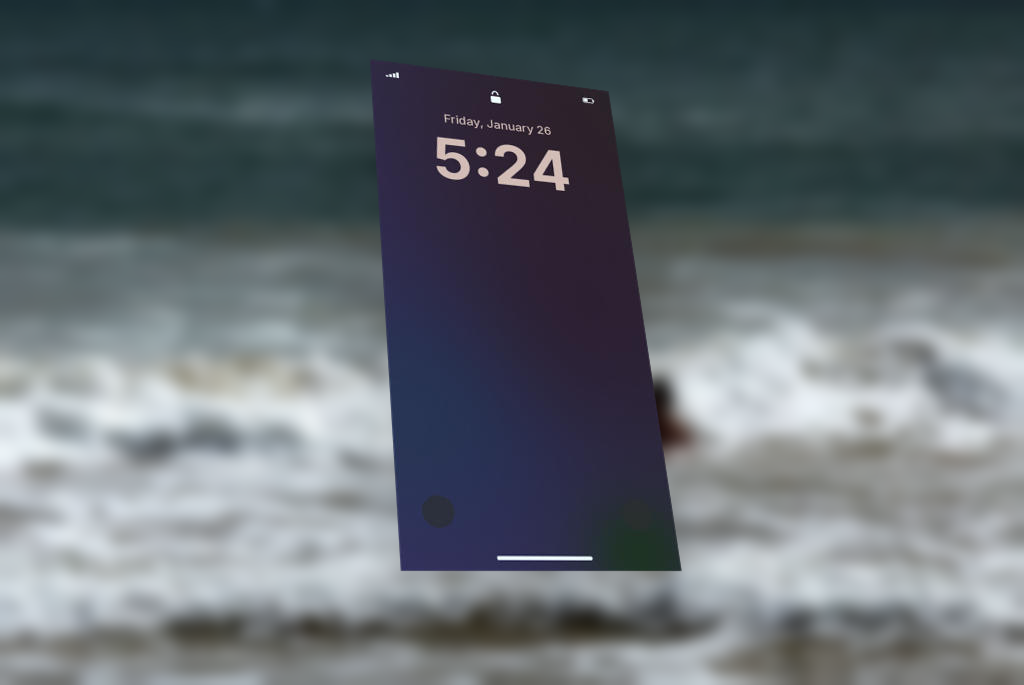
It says 5:24
